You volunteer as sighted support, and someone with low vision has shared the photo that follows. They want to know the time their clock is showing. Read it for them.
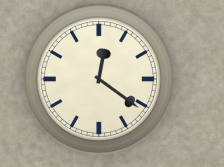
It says 12:21
